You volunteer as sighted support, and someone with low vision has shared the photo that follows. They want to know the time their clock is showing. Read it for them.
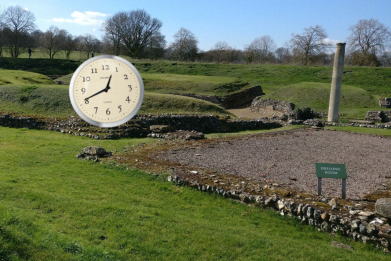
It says 12:41
